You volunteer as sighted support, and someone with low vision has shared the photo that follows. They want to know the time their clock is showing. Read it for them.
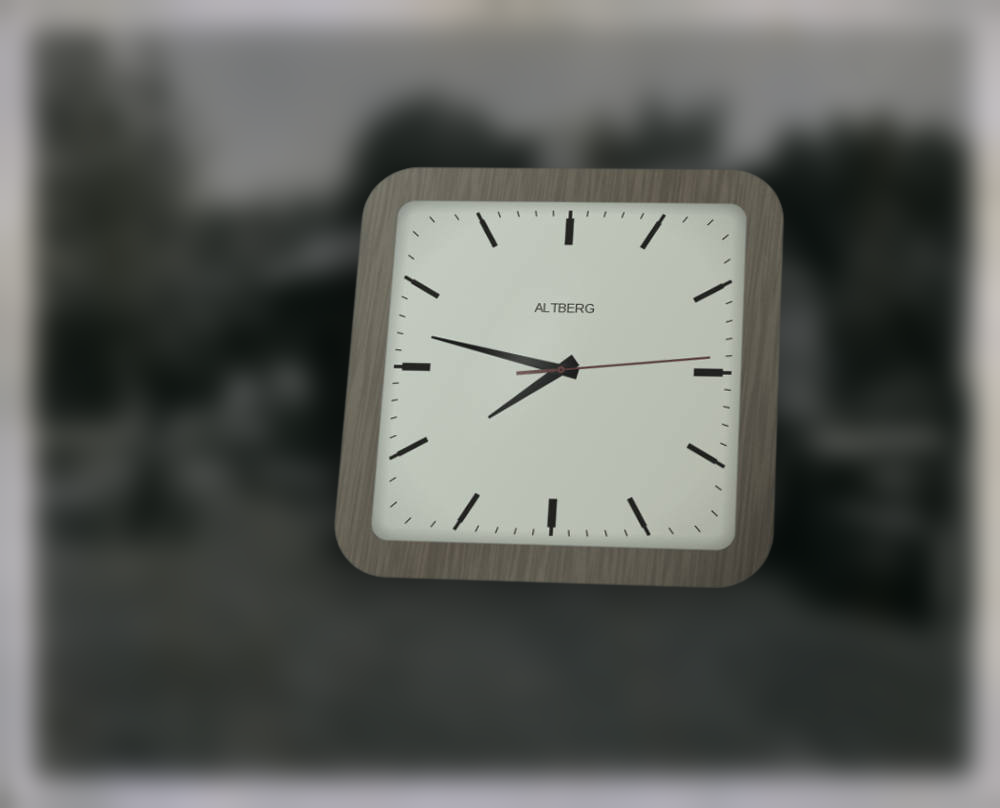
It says 7:47:14
